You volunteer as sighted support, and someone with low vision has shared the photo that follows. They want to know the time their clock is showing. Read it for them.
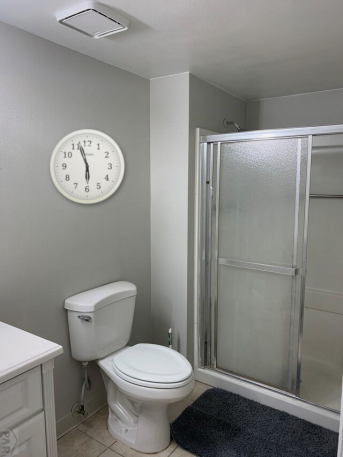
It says 5:57
